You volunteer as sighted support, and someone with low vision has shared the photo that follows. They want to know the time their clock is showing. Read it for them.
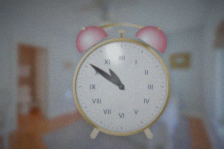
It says 10:51
